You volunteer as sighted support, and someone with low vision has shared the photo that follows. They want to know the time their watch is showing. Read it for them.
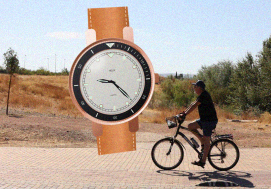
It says 9:23
